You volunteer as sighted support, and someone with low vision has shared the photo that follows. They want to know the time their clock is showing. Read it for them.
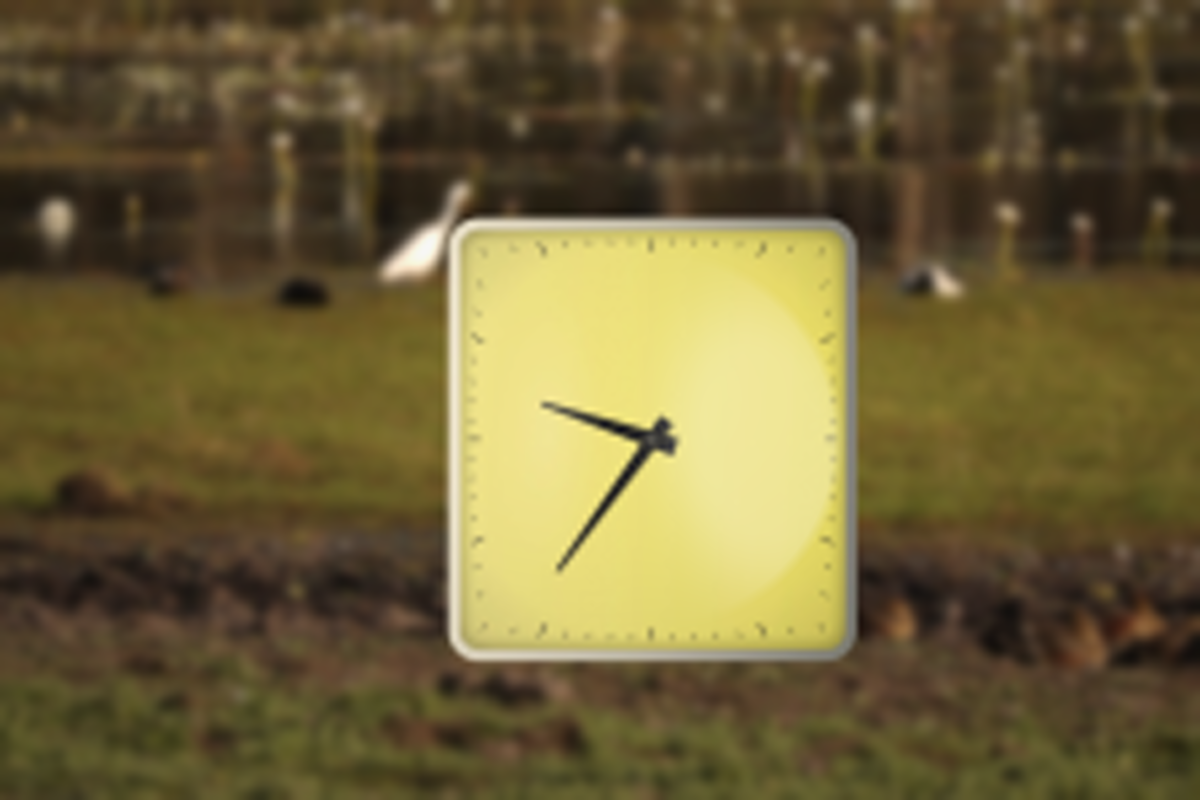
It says 9:36
